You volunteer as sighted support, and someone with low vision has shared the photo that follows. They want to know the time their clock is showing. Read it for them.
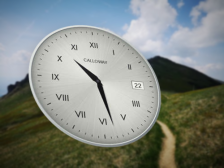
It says 10:28
